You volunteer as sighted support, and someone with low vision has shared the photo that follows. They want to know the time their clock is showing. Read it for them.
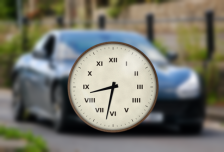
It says 8:32
